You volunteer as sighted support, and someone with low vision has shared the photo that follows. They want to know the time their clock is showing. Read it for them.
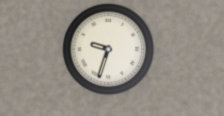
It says 9:33
